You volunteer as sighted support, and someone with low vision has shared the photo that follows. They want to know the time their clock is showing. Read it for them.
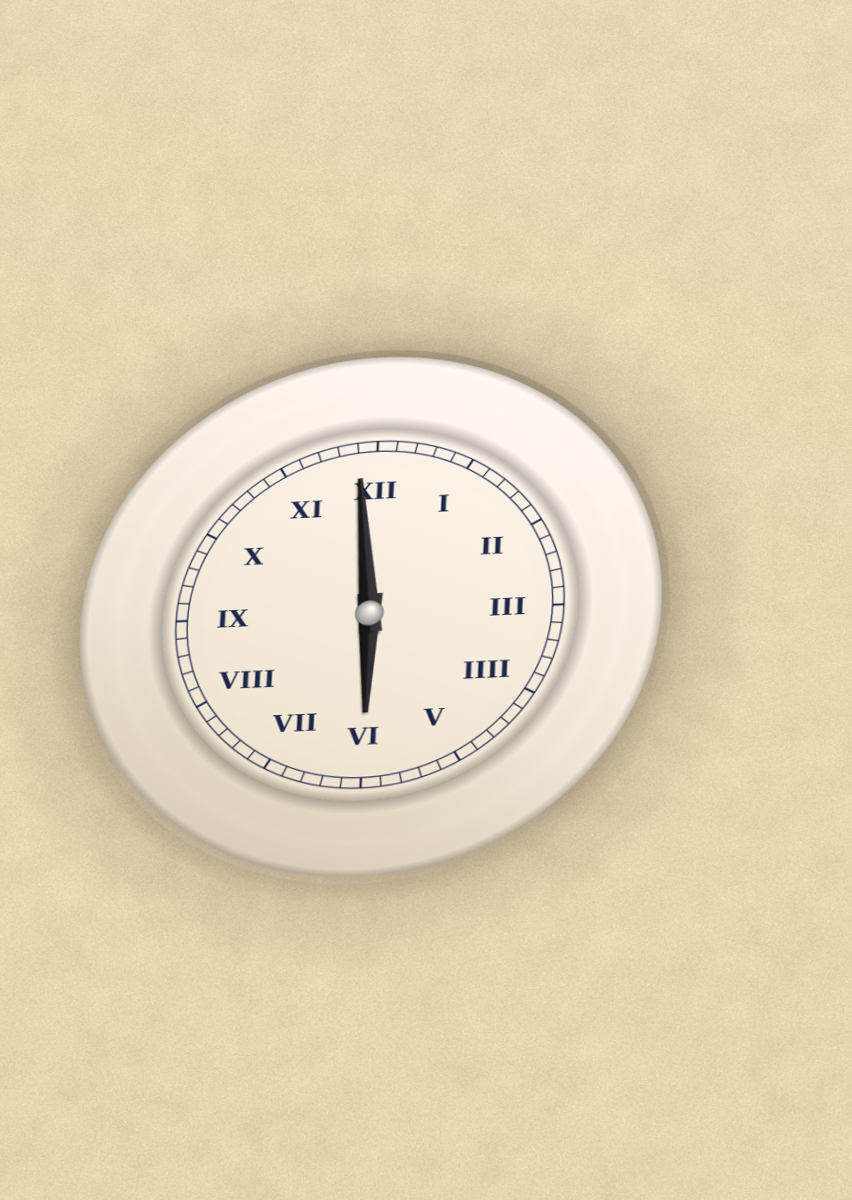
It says 5:59
